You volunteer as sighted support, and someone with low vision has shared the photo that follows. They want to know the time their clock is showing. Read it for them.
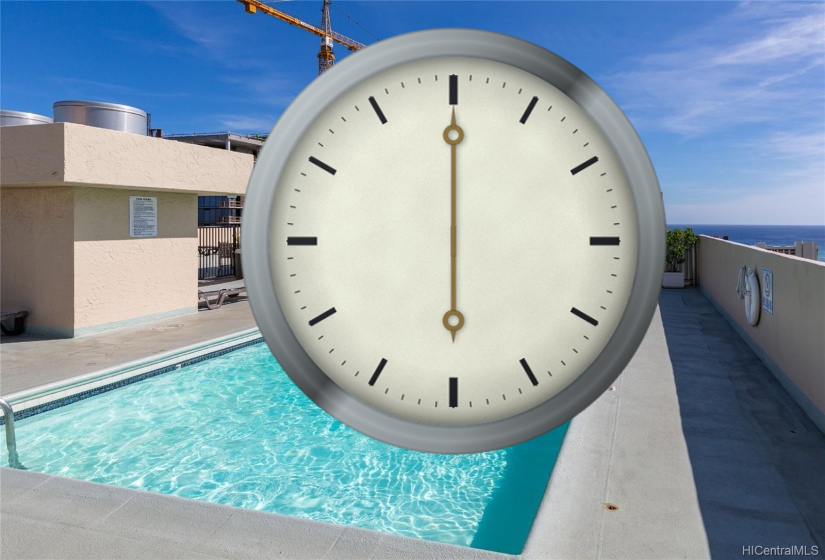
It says 6:00
